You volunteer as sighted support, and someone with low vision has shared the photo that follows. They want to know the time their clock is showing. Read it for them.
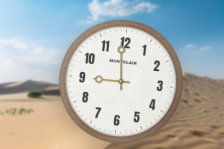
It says 8:59
